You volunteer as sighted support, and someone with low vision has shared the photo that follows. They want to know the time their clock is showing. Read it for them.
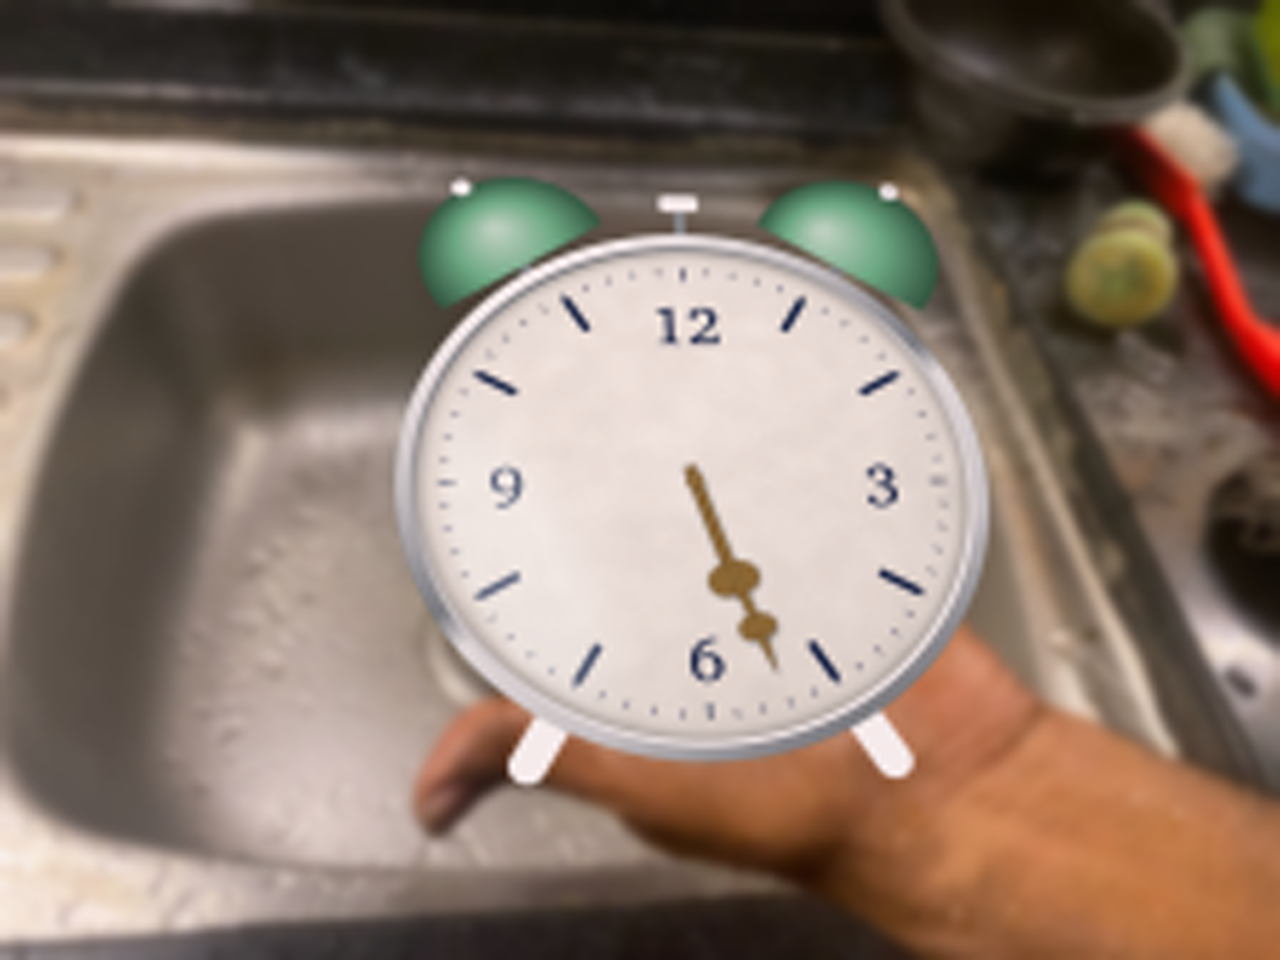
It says 5:27
